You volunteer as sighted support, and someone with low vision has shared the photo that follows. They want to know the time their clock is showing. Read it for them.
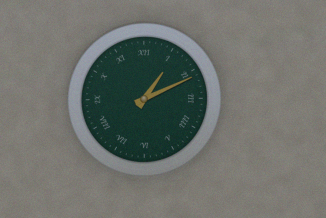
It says 1:11
